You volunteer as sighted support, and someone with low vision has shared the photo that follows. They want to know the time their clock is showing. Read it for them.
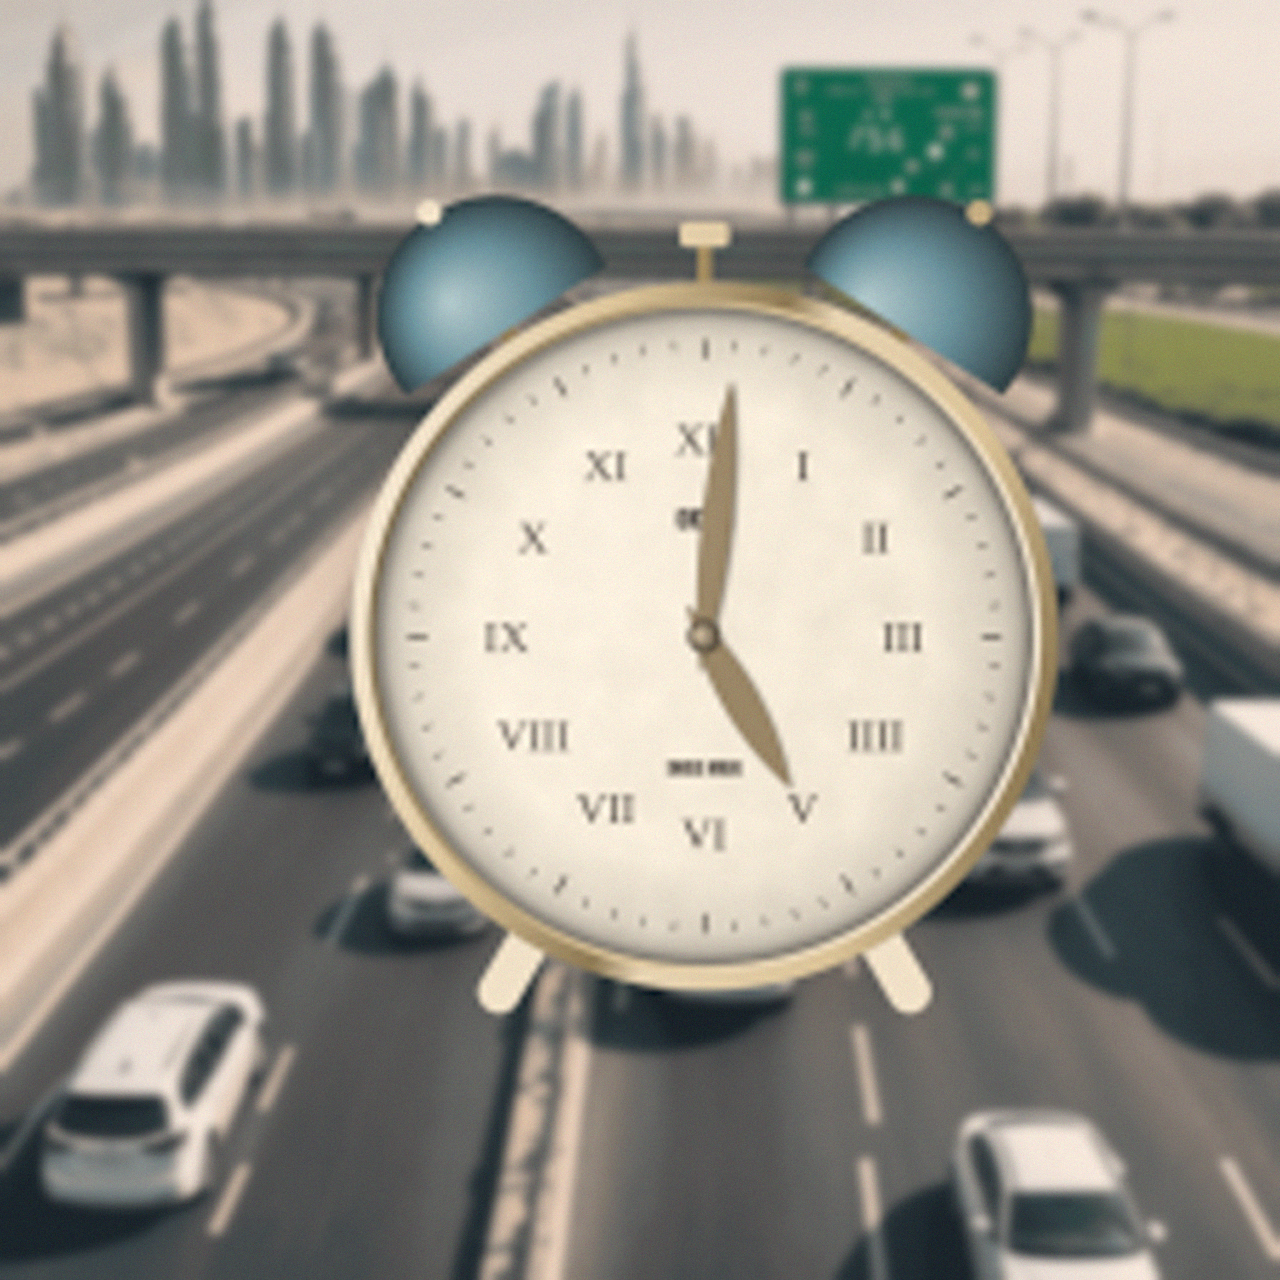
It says 5:01
